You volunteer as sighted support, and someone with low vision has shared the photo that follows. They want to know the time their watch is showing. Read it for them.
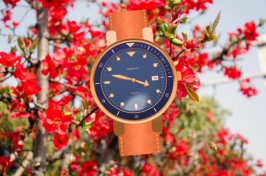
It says 3:48
